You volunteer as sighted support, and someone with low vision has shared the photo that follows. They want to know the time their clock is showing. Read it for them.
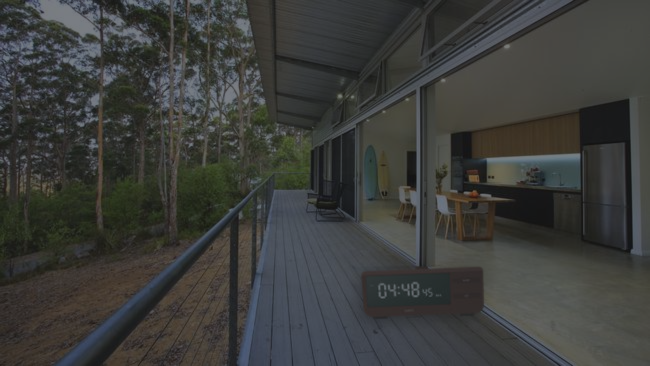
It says 4:48
